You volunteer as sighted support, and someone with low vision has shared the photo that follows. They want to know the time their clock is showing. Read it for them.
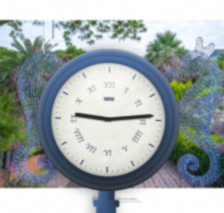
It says 9:14
